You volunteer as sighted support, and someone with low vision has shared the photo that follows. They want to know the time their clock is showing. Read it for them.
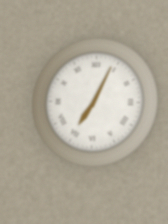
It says 7:04
